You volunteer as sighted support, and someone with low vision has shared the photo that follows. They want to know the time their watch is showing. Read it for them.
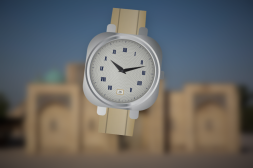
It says 10:12
